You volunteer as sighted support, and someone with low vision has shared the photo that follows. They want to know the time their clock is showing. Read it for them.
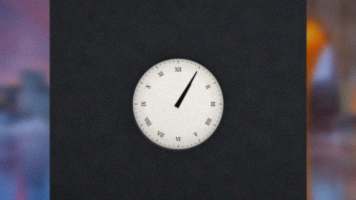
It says 1:05
